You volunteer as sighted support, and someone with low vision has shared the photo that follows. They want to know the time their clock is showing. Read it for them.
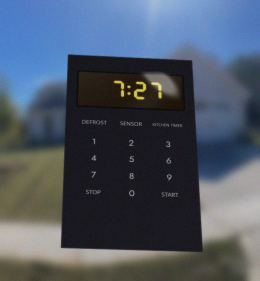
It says 7:27
